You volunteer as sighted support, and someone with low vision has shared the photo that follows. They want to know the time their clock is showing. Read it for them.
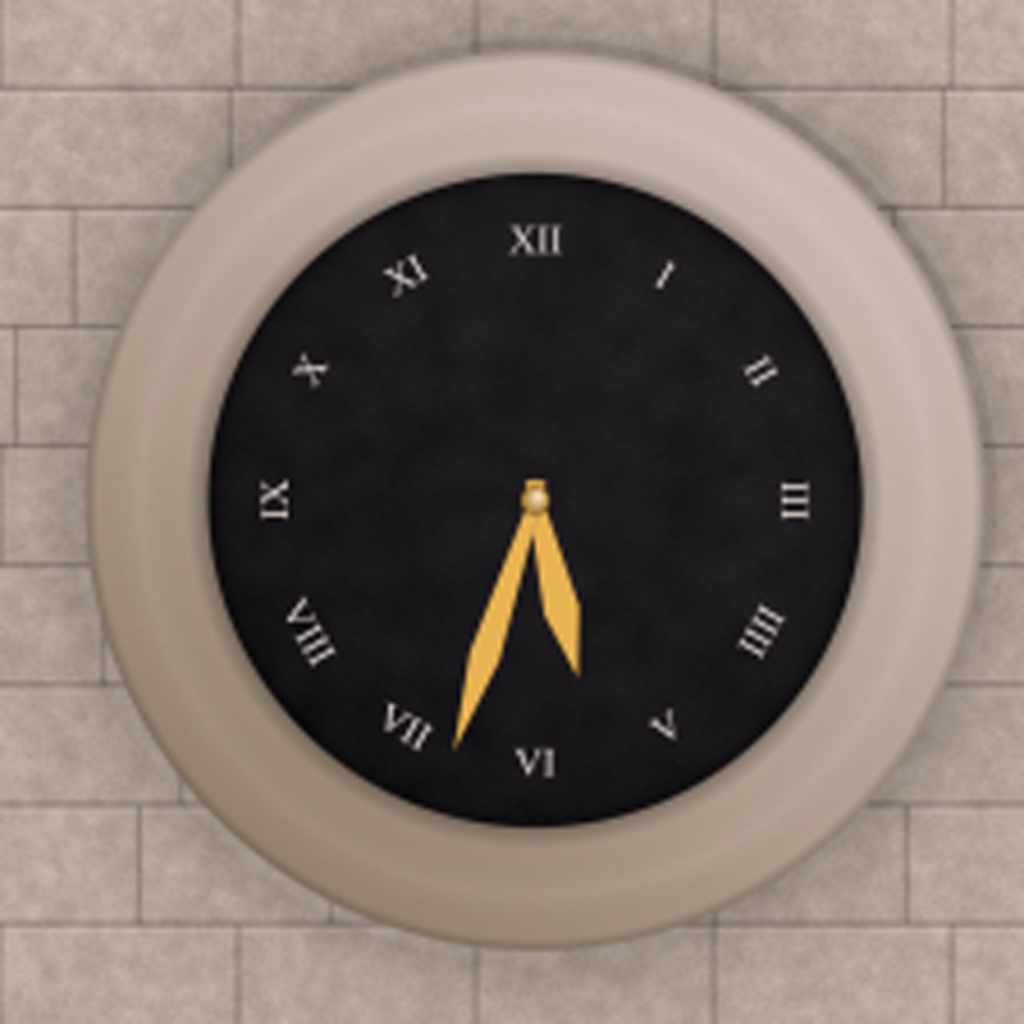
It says 5:33
